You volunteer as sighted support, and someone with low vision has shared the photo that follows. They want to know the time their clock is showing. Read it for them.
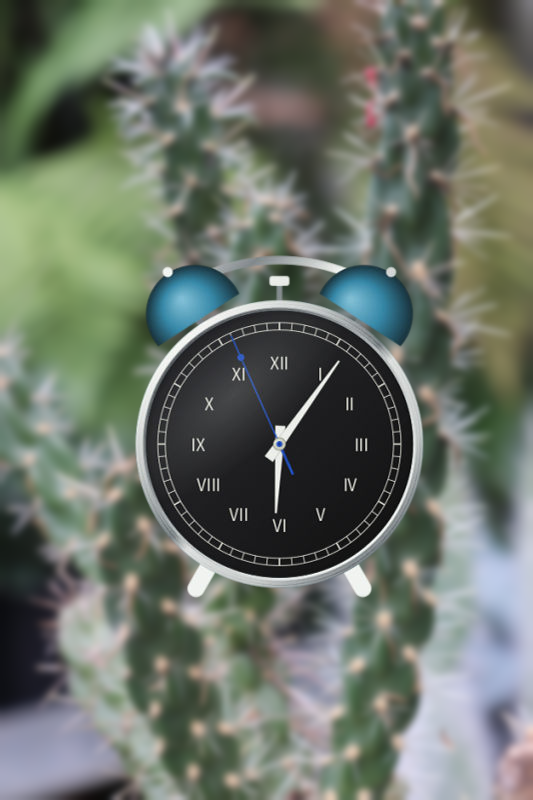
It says 6:05:56
